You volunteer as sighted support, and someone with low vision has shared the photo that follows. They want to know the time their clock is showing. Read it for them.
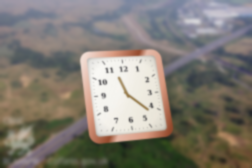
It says 11:22
